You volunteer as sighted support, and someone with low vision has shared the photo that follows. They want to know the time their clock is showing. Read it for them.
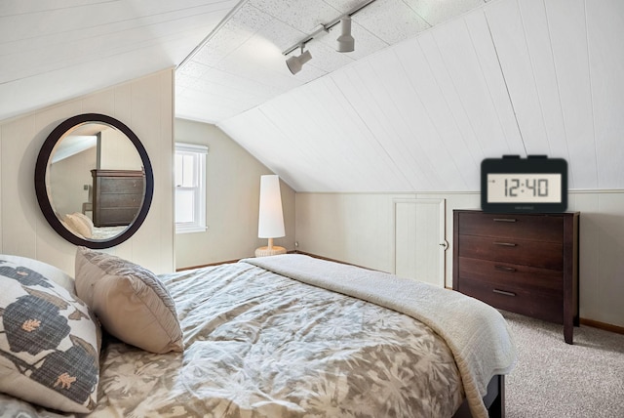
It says 12:40
